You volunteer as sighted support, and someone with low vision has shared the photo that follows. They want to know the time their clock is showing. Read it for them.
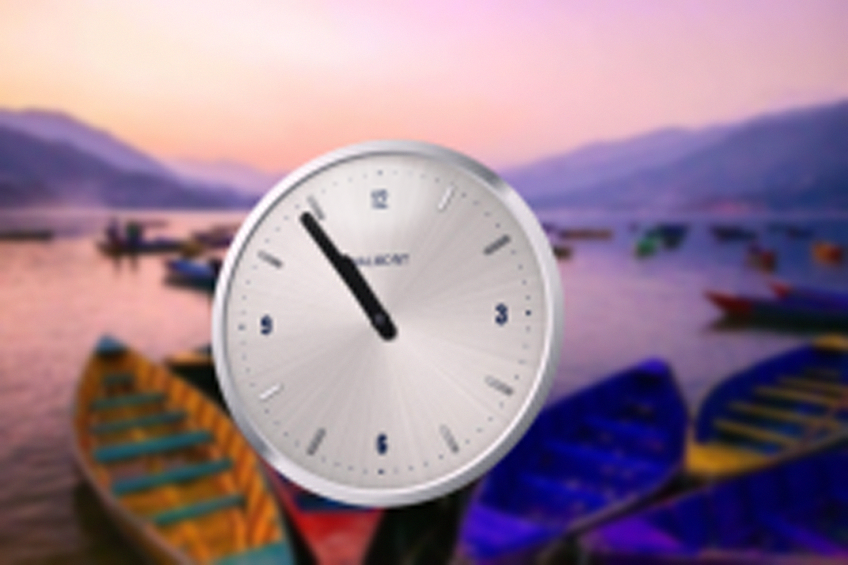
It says 10:54
